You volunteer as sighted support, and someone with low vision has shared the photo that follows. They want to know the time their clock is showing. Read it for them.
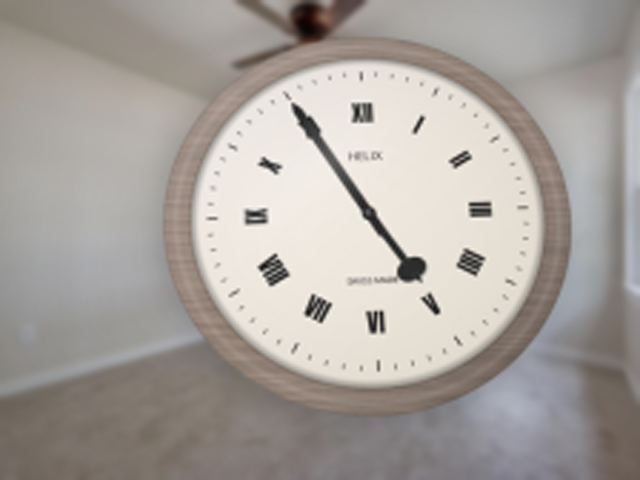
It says 4:55
